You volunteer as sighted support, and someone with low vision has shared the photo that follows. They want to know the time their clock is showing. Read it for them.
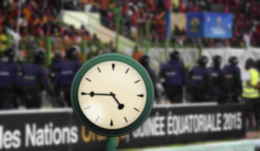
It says 4:45
